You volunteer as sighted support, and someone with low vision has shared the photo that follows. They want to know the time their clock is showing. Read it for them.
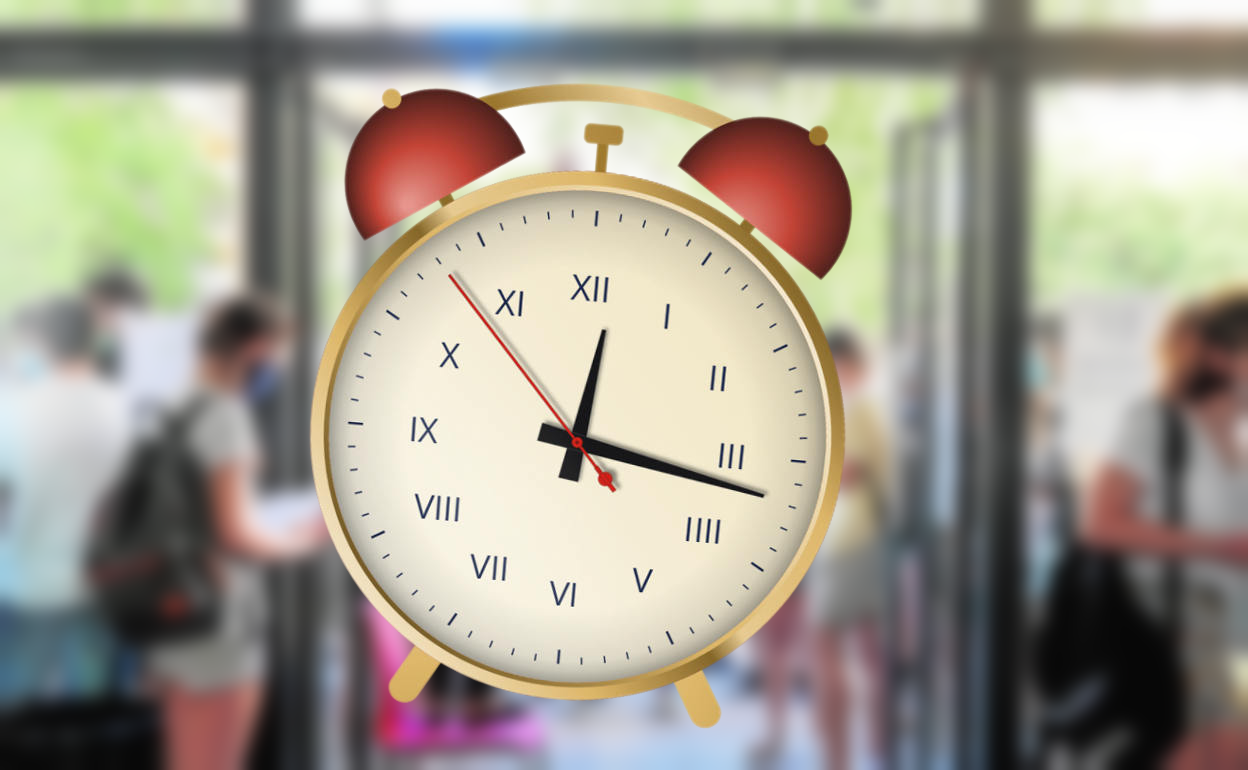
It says 12:16:53
